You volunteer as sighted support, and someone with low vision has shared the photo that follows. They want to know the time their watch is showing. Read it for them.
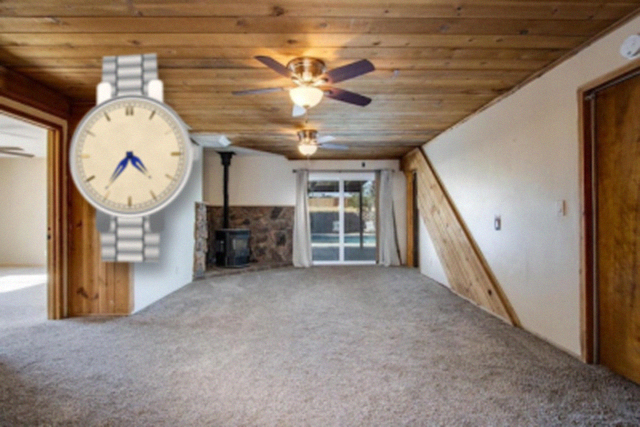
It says 4:36
